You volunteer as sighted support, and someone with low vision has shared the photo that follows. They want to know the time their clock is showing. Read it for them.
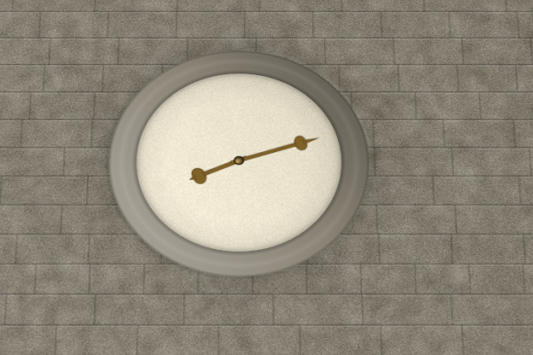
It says 8:12
